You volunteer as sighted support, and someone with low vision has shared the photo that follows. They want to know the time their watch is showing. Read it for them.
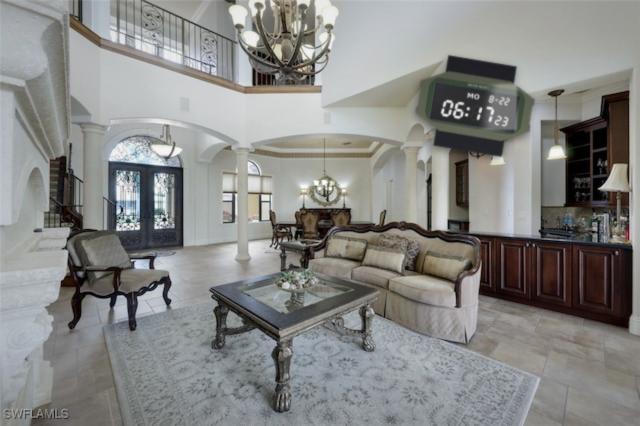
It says 6:17:23
